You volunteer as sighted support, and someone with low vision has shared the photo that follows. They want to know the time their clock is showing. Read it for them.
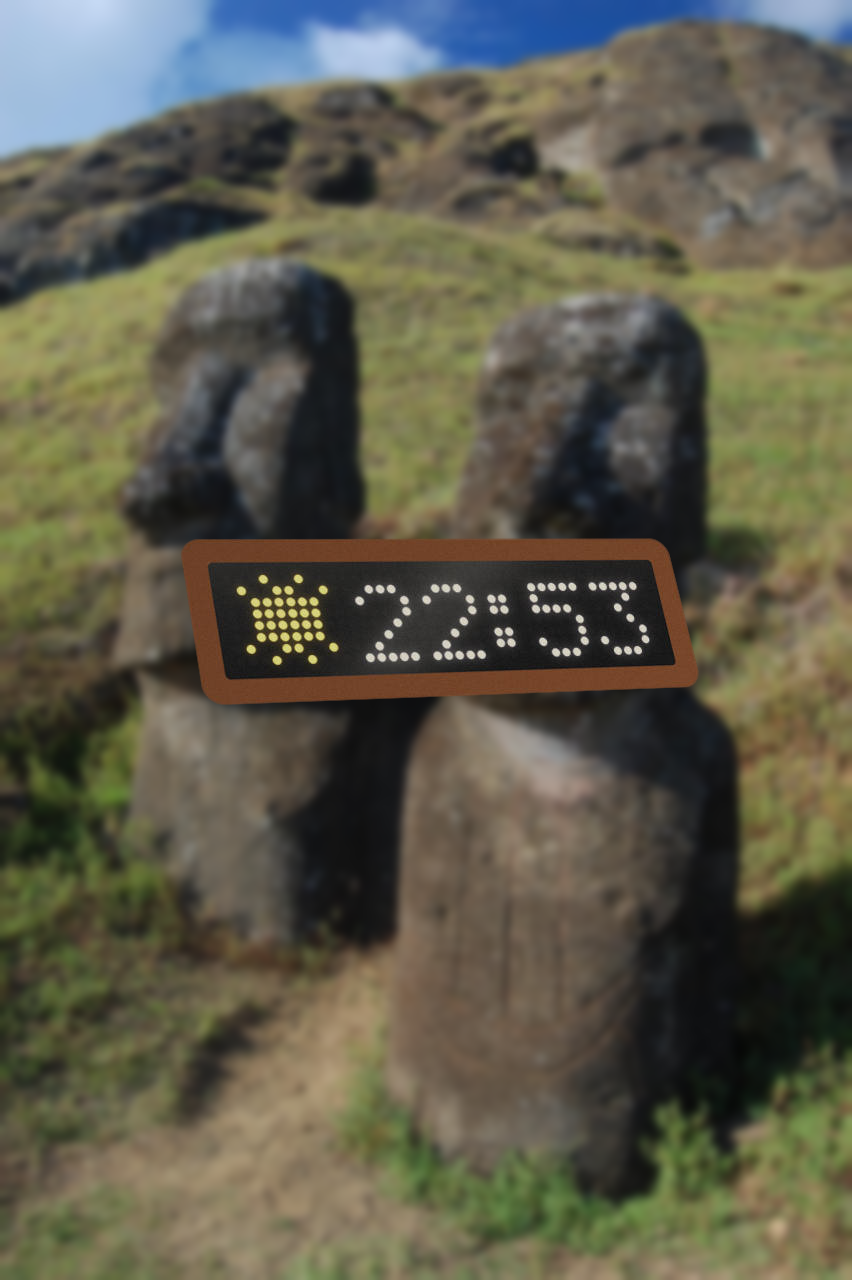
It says 22:53
